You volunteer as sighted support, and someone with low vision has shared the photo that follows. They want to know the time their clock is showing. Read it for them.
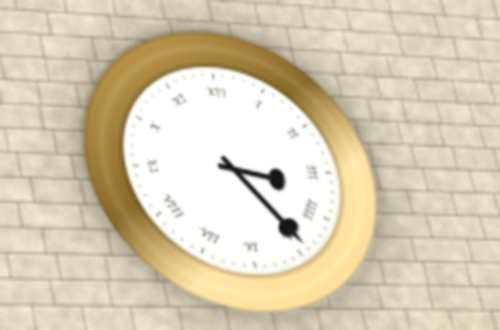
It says 3:24
